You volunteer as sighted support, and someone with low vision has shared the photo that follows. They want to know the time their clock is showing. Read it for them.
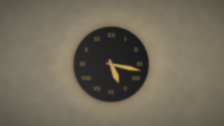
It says 5:17
